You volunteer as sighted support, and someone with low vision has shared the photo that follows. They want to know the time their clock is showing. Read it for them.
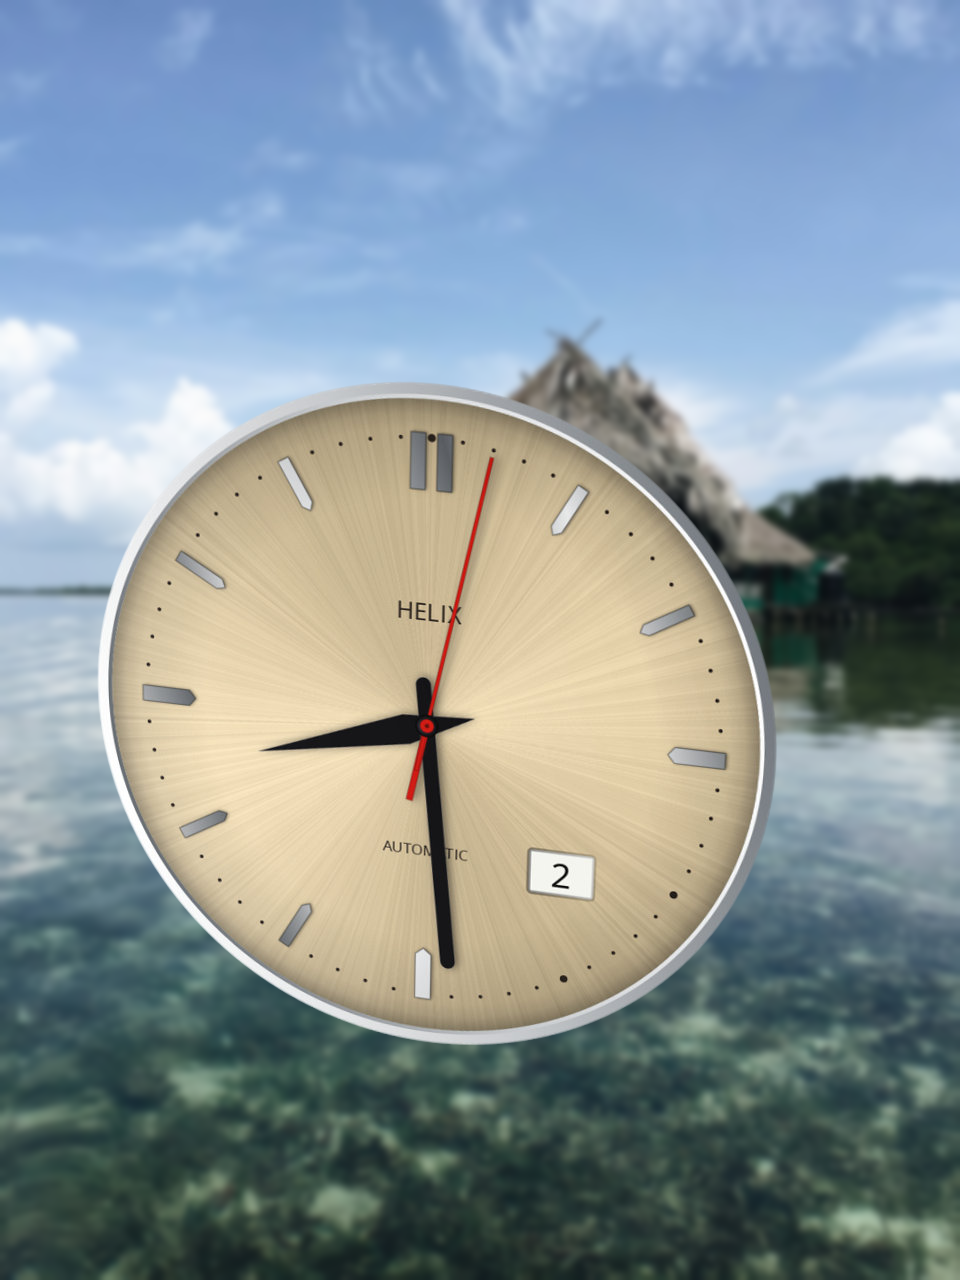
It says 8:29:02
